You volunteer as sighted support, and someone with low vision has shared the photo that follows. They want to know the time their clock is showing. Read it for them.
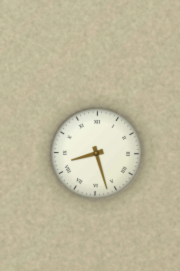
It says 8:27
